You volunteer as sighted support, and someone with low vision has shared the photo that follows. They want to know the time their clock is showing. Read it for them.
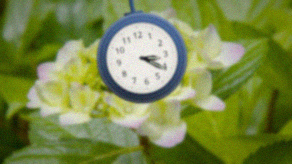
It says 3:21
